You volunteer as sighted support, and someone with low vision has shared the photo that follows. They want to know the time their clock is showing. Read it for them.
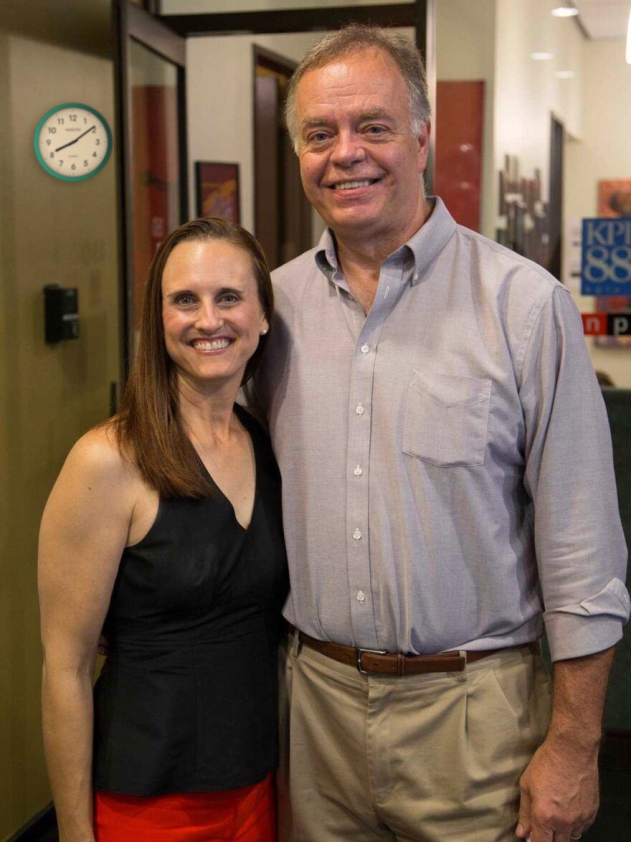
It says 8:09
